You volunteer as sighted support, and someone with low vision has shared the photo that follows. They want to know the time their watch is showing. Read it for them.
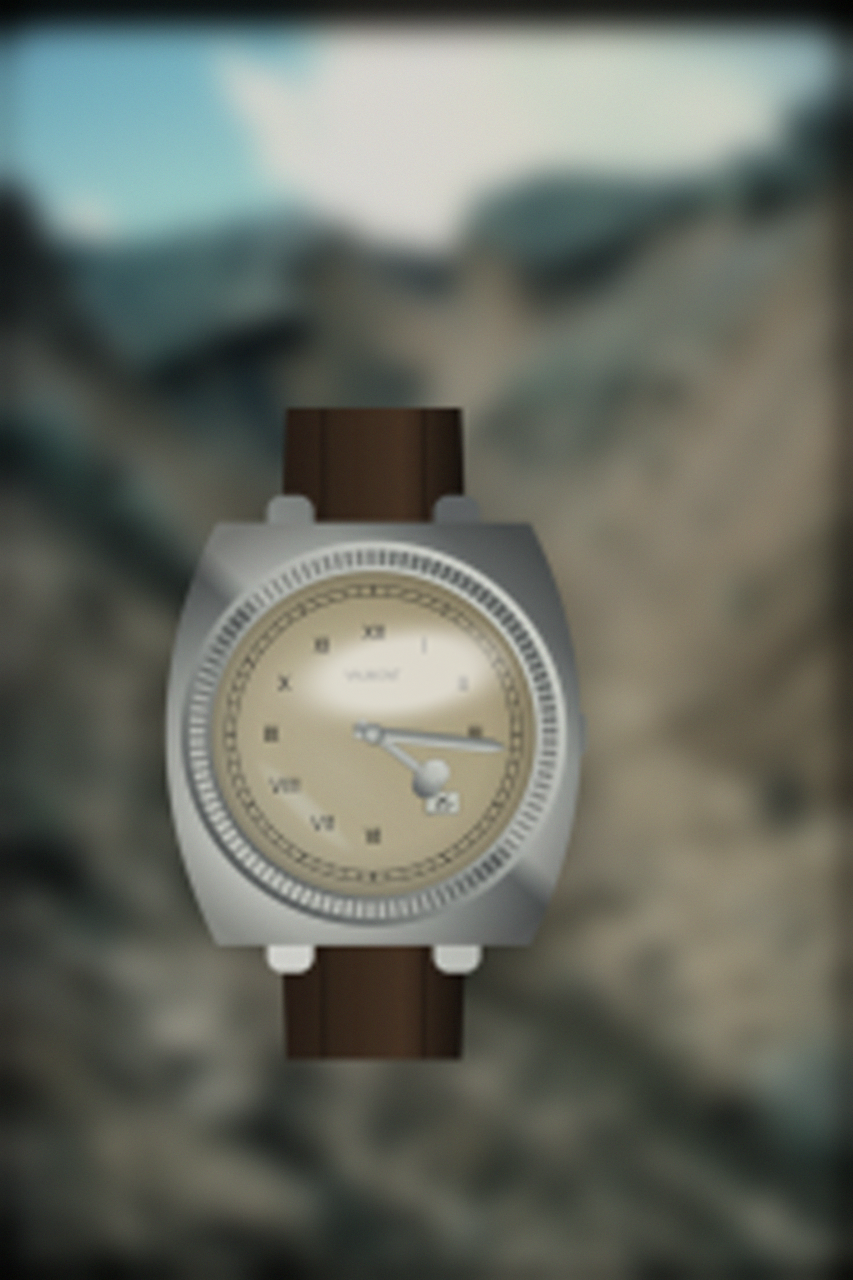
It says 4:16
